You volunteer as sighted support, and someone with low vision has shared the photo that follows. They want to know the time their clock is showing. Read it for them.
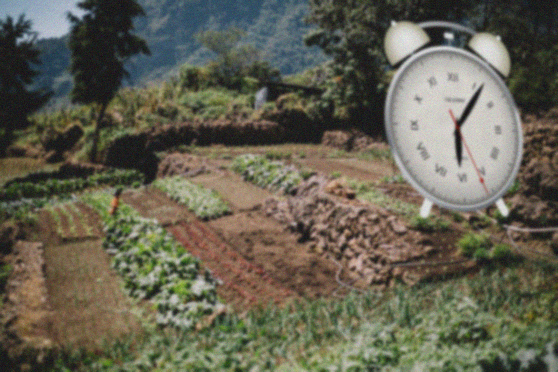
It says 6:06:26
